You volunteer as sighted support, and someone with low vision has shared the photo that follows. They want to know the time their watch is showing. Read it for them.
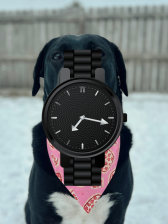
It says 7:17
